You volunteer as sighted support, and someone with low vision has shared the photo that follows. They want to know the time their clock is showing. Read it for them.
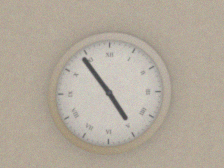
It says 4:54
